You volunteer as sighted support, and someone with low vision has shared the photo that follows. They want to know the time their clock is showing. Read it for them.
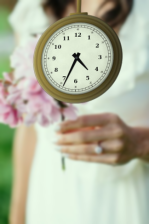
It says 4:34
